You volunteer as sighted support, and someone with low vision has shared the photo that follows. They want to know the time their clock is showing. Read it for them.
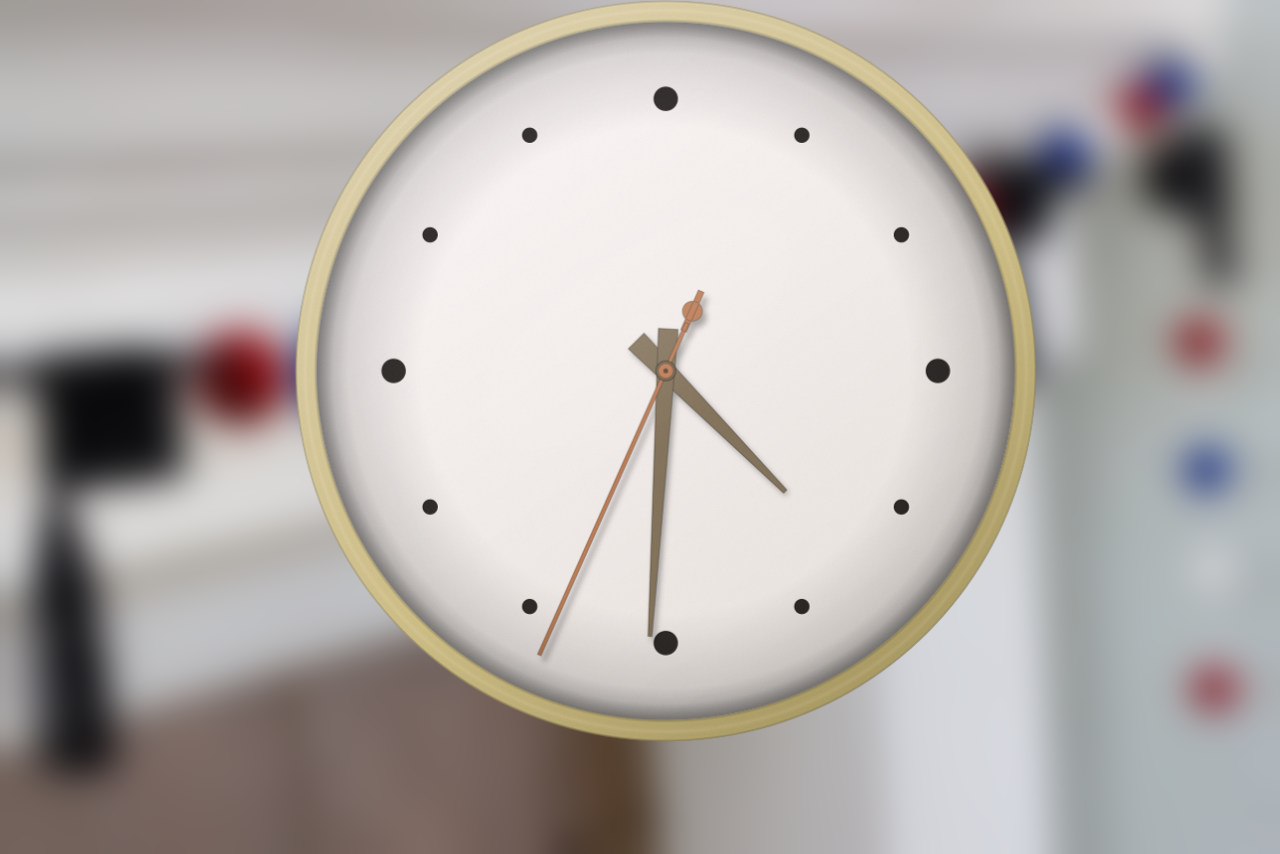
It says 4:30:34
